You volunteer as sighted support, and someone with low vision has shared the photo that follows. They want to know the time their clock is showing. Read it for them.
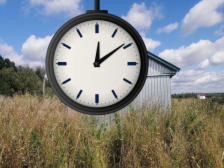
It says 12:09
